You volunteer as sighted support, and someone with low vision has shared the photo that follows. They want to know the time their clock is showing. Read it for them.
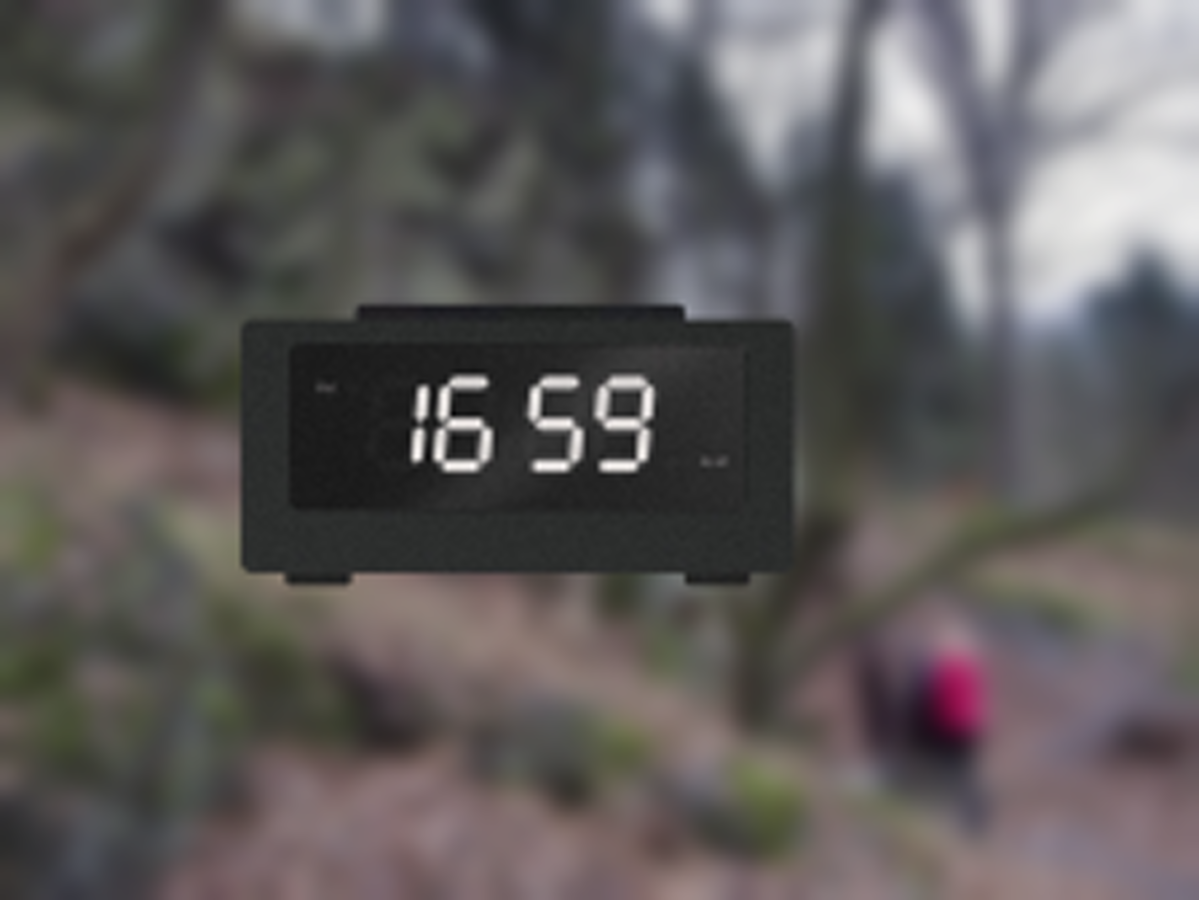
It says 16:59
